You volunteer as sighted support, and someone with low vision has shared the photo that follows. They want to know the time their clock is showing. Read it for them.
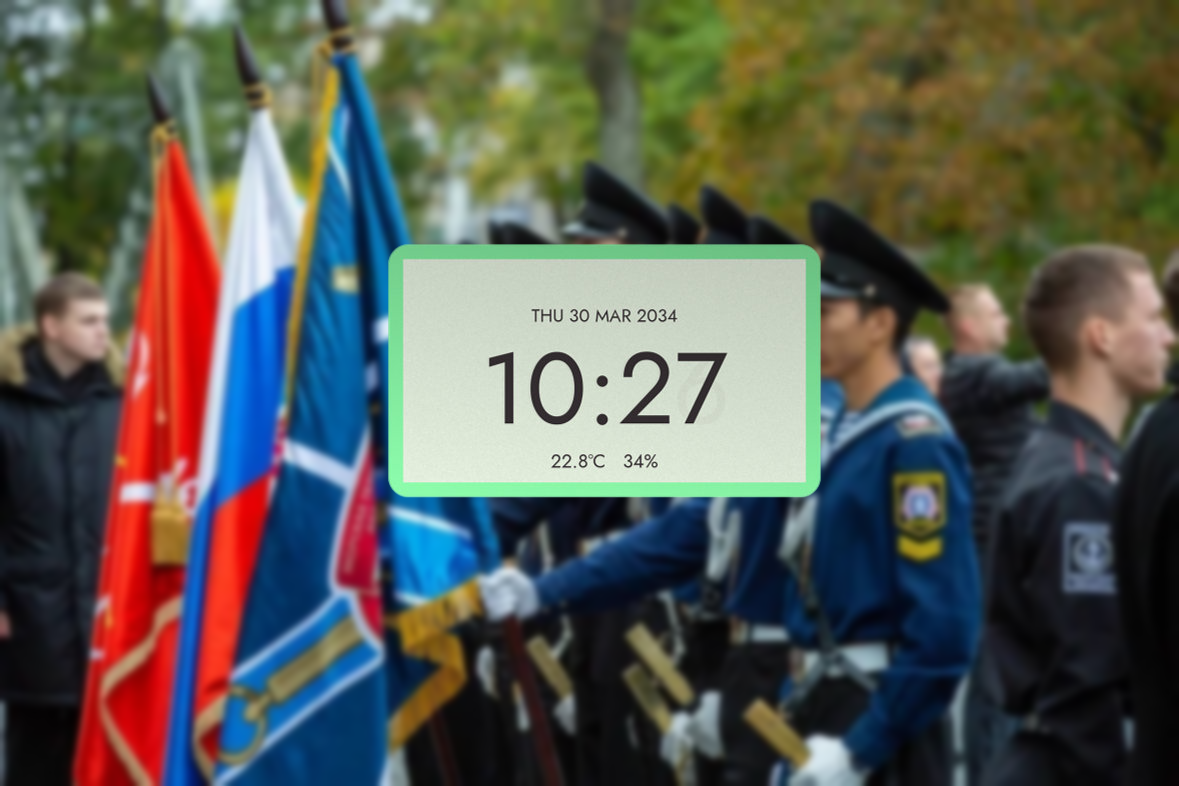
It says 10:27
